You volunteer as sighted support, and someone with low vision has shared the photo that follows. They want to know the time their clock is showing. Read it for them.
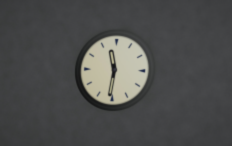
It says 11:31
